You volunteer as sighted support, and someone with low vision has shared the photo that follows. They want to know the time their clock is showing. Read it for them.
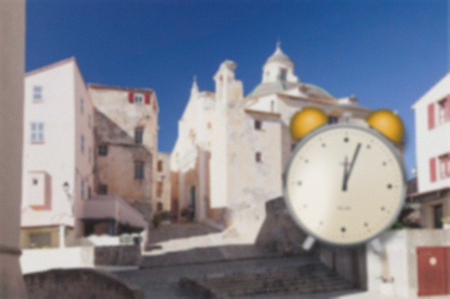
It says 12:03
